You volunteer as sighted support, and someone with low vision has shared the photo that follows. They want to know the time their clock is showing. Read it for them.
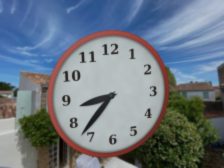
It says 8:37
